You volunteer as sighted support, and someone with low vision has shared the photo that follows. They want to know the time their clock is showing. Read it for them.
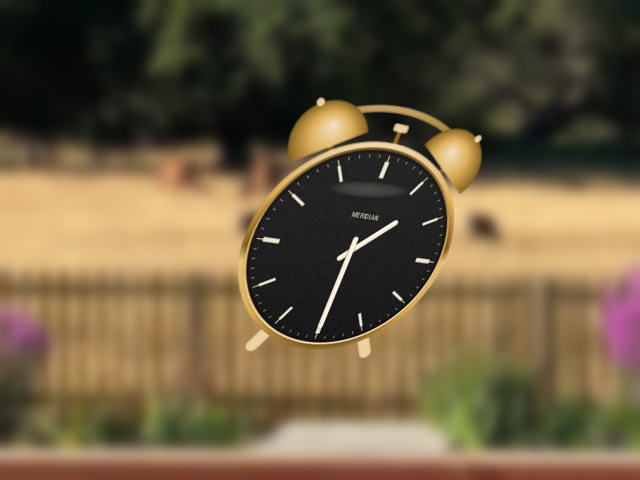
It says 1:30
